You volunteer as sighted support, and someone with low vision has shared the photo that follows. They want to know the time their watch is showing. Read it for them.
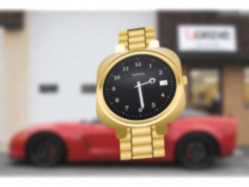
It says 2:29
